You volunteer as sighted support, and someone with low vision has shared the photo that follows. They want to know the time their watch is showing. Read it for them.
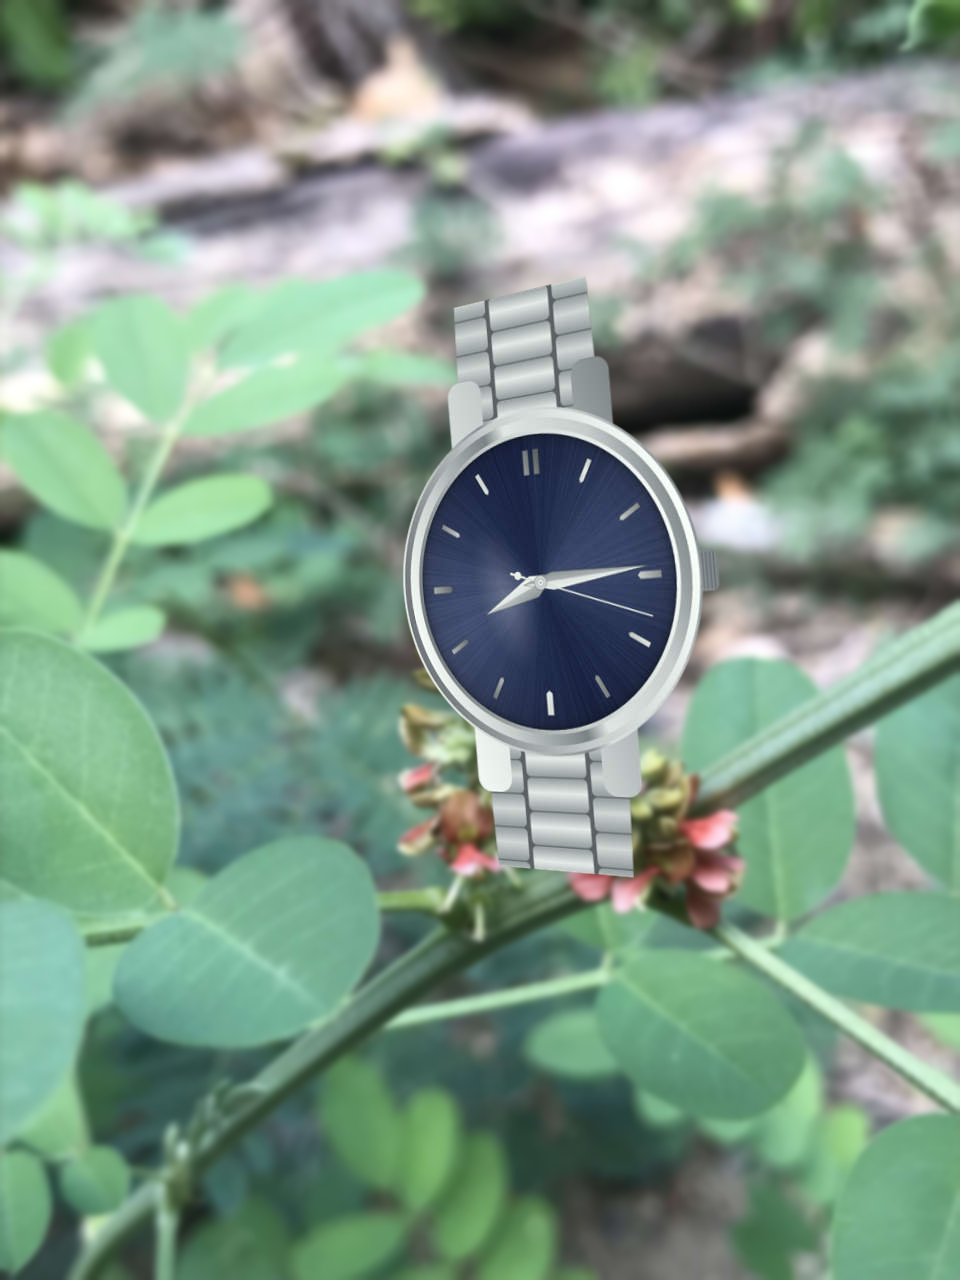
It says 8:14:18
